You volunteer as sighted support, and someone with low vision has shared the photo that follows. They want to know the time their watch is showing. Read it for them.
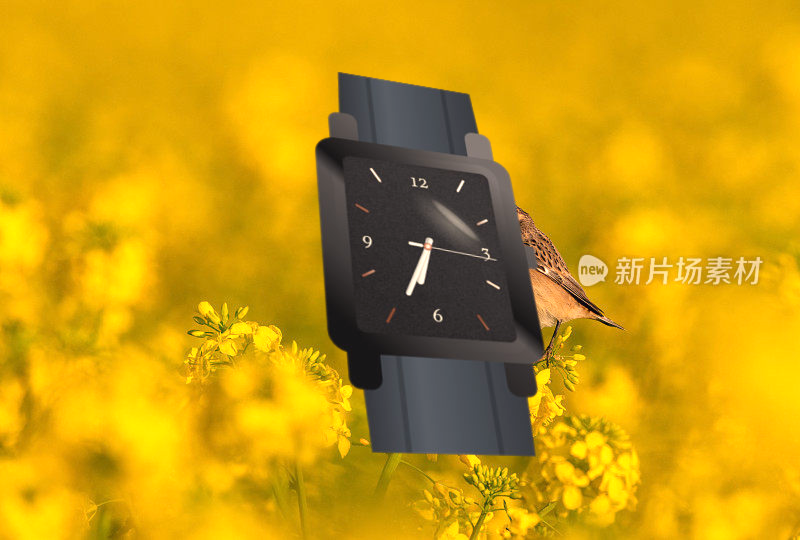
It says 6:34:16
